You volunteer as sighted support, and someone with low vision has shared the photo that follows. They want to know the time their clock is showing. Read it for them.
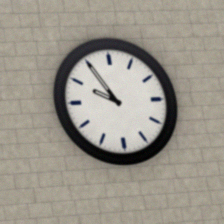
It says 9:55
